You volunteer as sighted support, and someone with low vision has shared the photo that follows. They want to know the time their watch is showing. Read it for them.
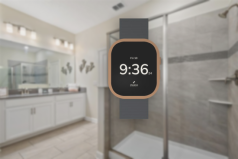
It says 9:36
